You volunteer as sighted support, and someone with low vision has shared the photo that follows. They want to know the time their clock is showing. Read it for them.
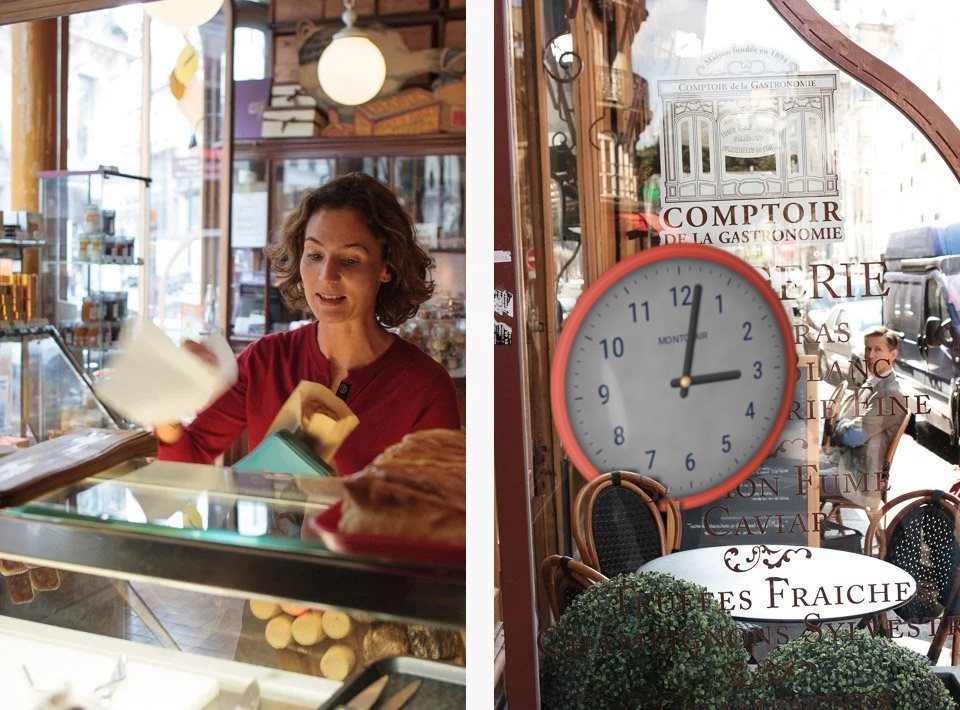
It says 3:02
